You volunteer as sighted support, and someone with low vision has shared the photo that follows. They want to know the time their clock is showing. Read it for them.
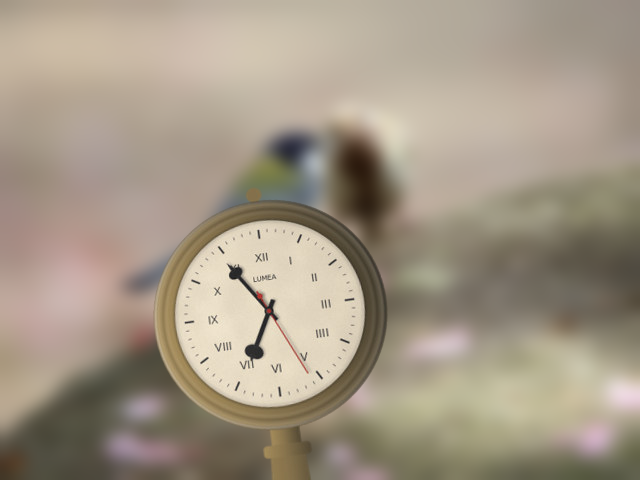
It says 6:54:26
